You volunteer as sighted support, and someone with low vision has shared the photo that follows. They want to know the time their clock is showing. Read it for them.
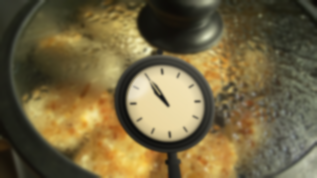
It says 10:55
